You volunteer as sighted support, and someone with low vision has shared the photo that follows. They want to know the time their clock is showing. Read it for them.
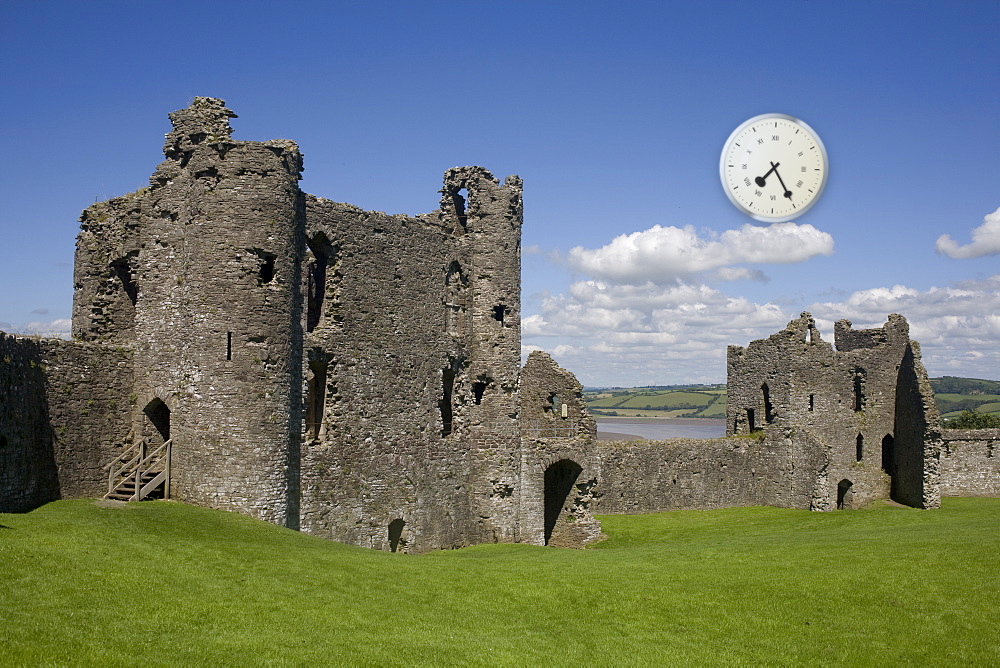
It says 7:25
